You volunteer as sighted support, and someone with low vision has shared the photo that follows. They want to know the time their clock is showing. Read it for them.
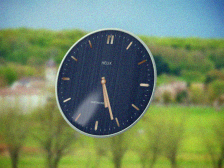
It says 5:26
